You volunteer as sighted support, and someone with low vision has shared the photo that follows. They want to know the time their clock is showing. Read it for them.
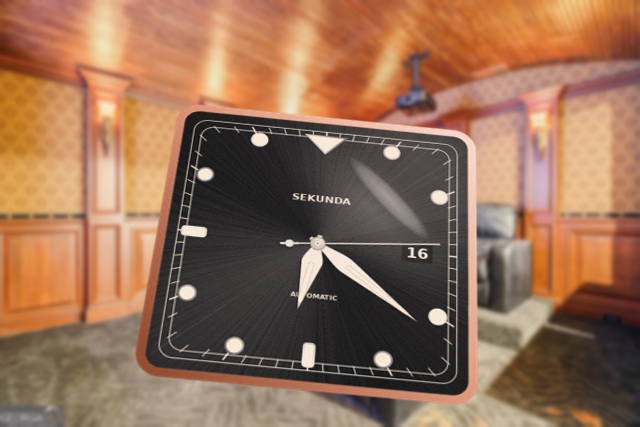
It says 6:21:14
